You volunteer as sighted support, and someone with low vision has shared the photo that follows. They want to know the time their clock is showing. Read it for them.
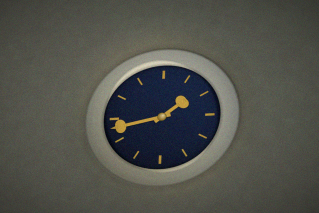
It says 1:43
